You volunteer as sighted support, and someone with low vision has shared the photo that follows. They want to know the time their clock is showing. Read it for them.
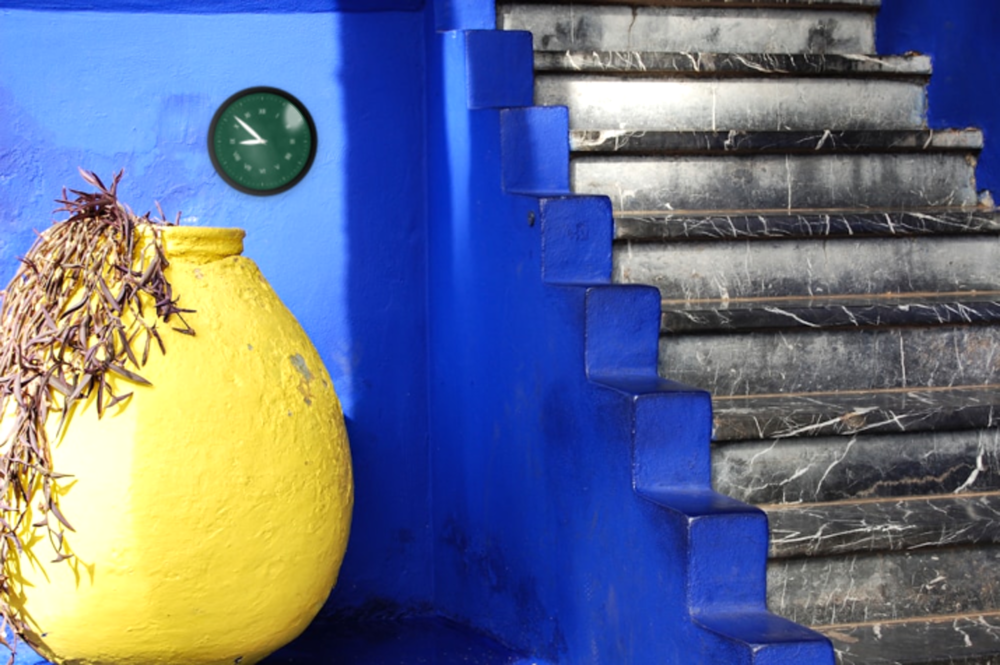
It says 8:52
